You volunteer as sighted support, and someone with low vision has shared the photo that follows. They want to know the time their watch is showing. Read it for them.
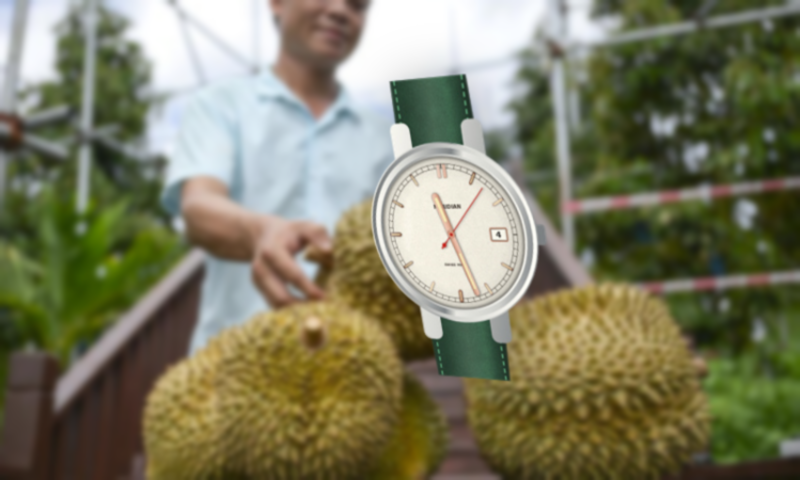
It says 11:27:07
